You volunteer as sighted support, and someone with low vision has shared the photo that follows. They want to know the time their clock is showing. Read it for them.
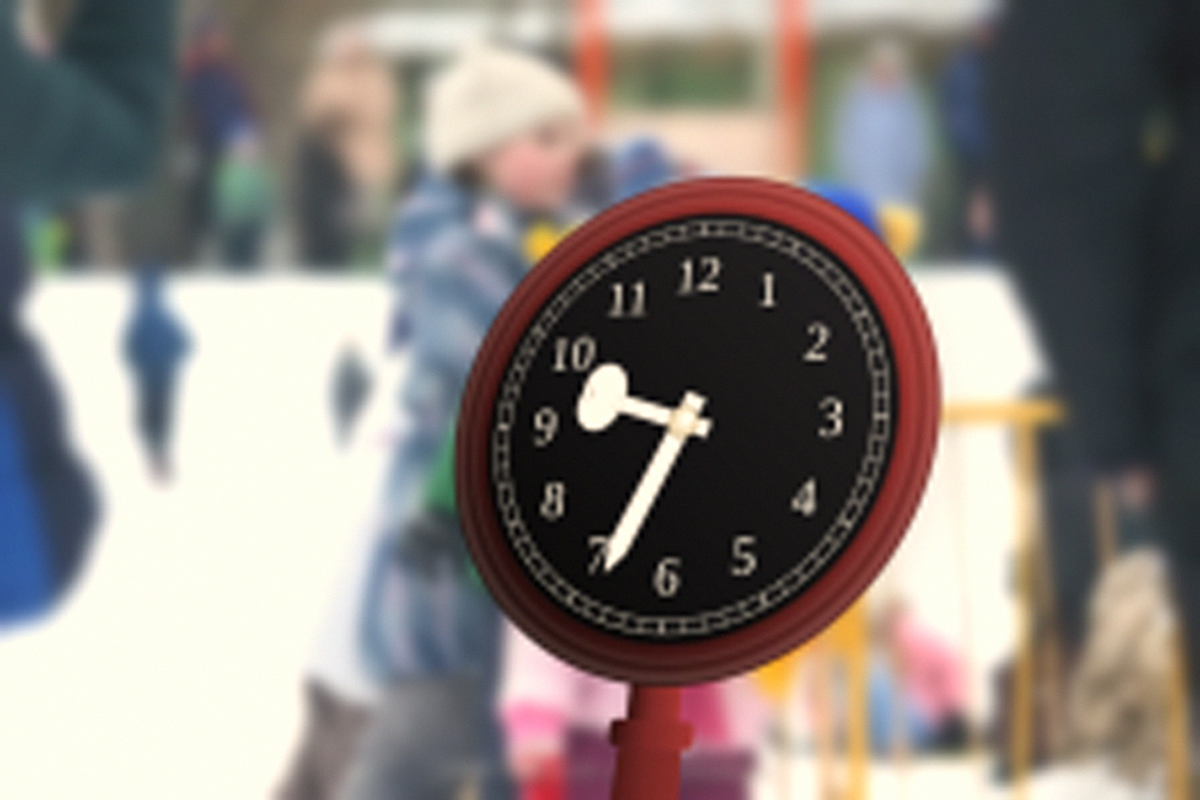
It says 9:34
